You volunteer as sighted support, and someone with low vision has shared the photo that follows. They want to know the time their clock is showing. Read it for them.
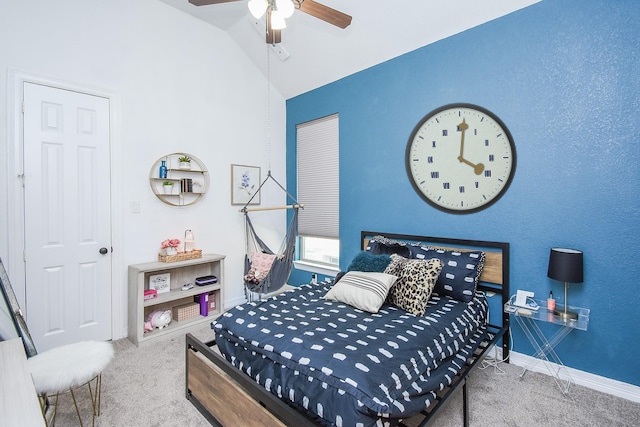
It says 4:01
